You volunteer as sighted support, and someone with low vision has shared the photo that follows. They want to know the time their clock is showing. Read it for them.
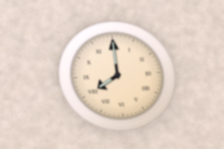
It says 8:00
